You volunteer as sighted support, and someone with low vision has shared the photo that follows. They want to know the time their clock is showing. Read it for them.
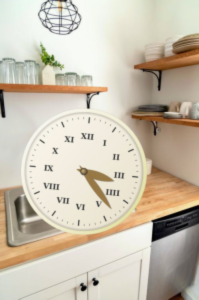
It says 3:23
